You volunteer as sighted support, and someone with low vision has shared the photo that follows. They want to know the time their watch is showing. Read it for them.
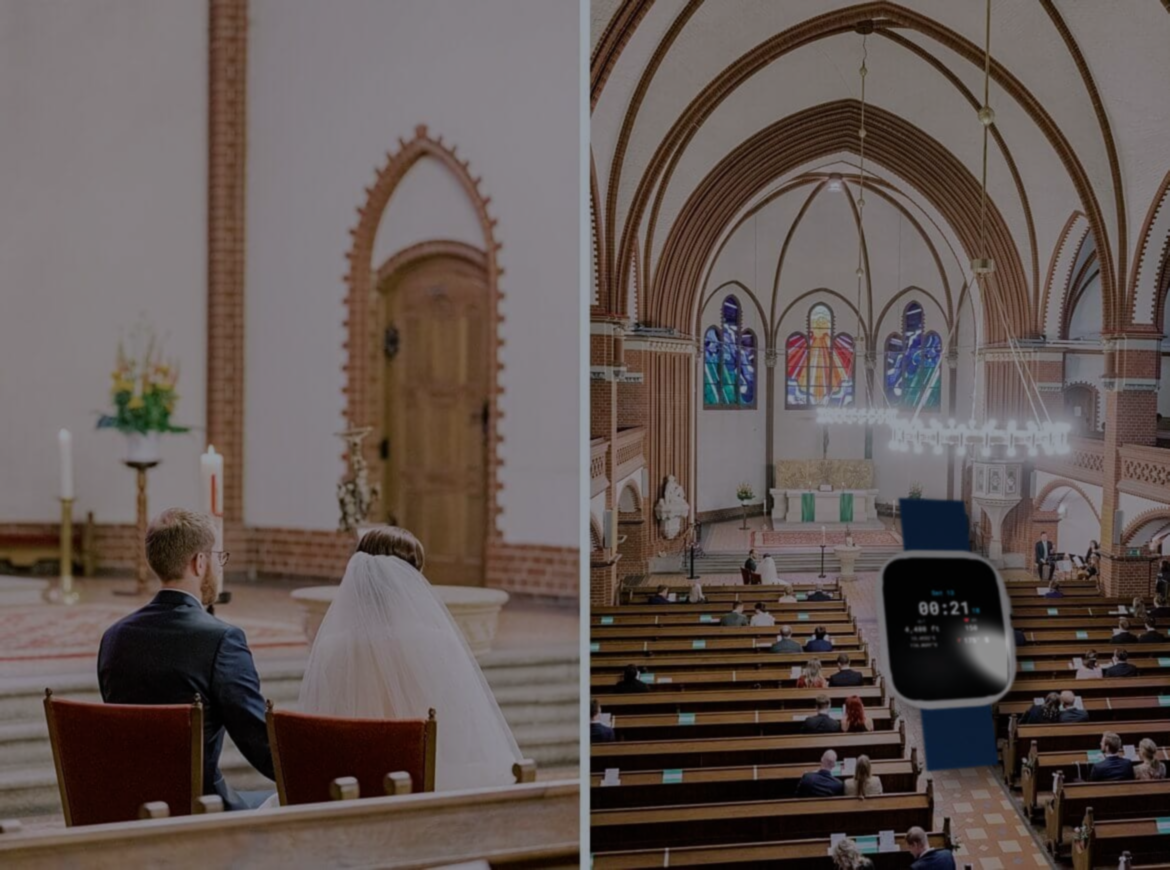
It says 0:21
